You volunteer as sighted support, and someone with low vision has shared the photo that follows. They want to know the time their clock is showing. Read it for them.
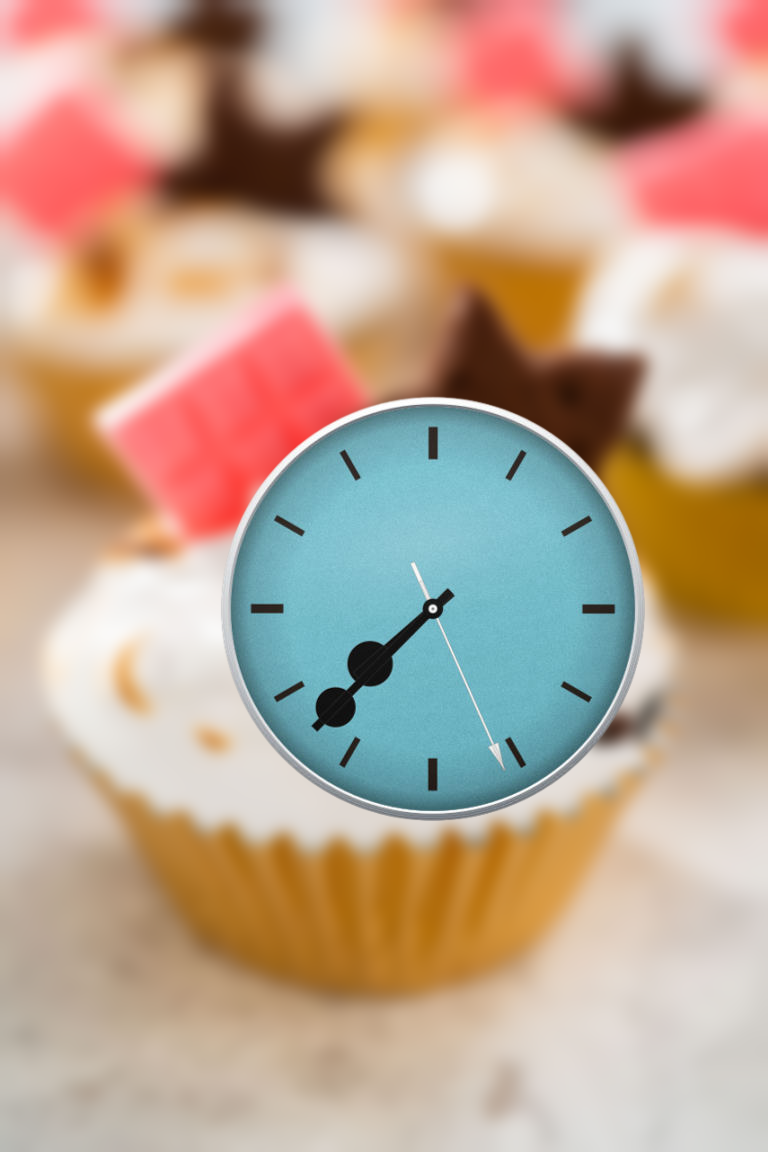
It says 7:37:26
